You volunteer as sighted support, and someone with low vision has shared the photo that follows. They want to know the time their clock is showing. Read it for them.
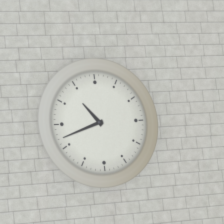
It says 10:42
